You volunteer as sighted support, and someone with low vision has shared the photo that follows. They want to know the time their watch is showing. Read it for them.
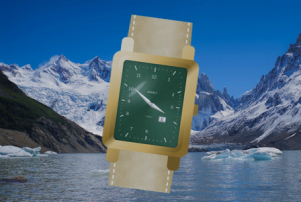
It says 3:51
